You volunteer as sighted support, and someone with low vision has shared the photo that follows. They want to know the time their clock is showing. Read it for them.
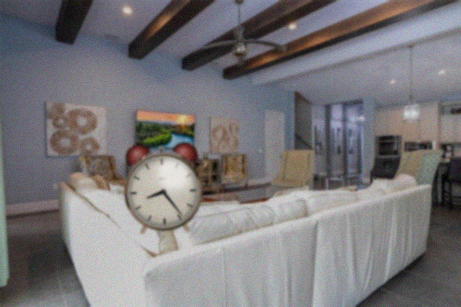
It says 8:24
